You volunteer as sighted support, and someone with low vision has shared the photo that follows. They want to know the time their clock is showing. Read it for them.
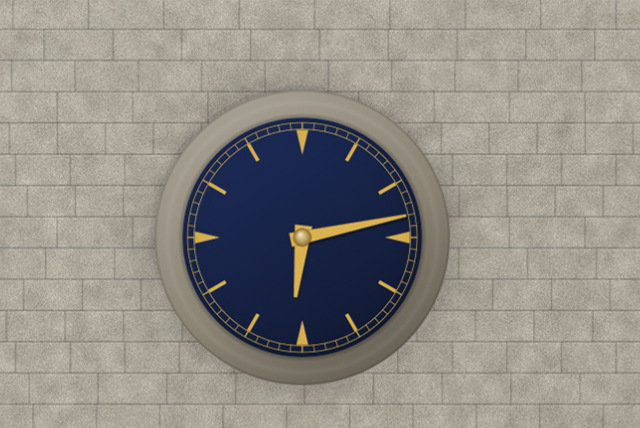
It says 6:13
